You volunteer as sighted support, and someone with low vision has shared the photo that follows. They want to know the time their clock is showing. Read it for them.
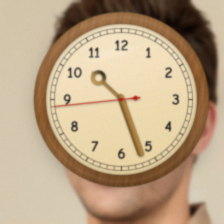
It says 10:26:44
